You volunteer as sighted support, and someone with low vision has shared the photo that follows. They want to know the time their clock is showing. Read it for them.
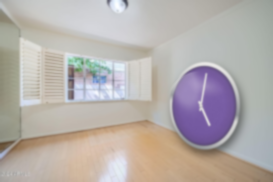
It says 5:02
